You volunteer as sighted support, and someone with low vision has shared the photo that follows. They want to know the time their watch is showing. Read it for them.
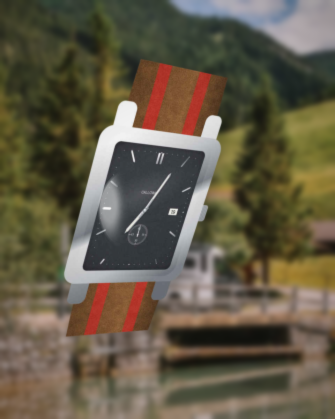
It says 7:04
